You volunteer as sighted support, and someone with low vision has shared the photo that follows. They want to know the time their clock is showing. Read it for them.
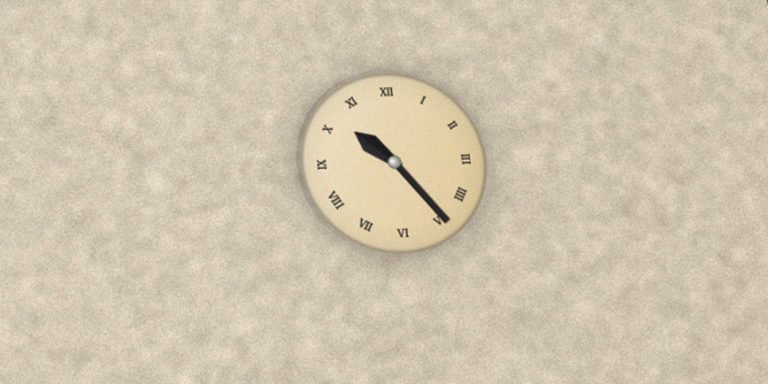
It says 10:24
